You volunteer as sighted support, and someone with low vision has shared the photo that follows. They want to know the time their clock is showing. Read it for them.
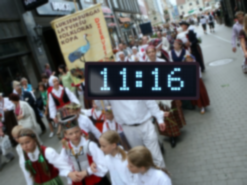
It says 11:16
